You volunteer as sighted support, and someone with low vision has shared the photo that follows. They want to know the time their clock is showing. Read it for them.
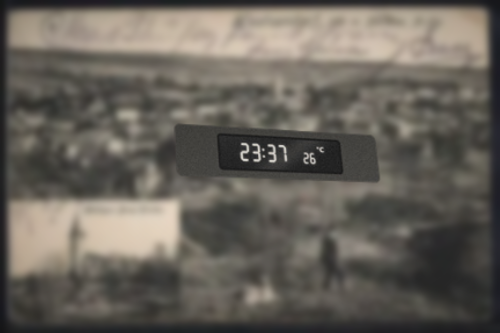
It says 23:37
